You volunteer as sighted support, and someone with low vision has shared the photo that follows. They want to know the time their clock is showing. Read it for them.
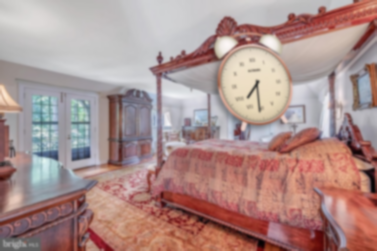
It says 7:31
